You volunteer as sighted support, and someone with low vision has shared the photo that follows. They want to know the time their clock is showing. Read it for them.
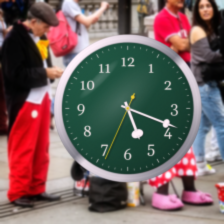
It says 5:18:34
